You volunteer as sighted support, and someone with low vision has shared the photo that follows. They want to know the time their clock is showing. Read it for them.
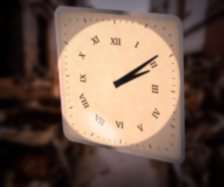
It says 2:09
